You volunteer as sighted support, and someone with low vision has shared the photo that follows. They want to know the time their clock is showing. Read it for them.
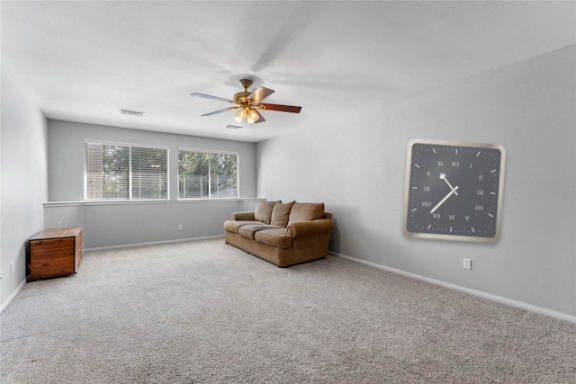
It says 10:37
